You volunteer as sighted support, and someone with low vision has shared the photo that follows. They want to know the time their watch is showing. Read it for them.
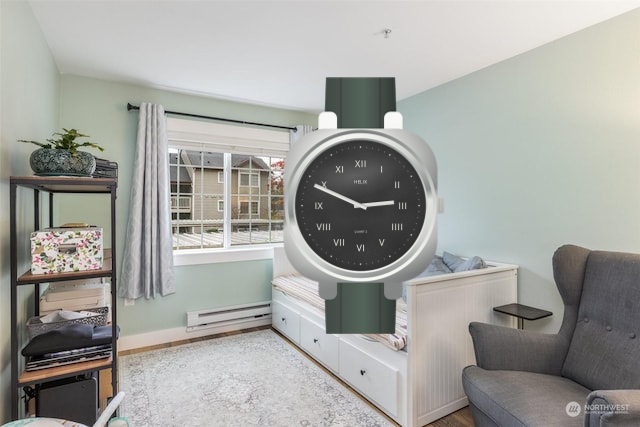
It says 2:49
